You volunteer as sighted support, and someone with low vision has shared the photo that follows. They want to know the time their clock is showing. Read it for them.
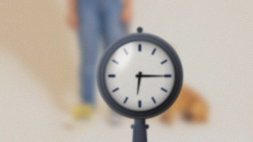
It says 6:15
